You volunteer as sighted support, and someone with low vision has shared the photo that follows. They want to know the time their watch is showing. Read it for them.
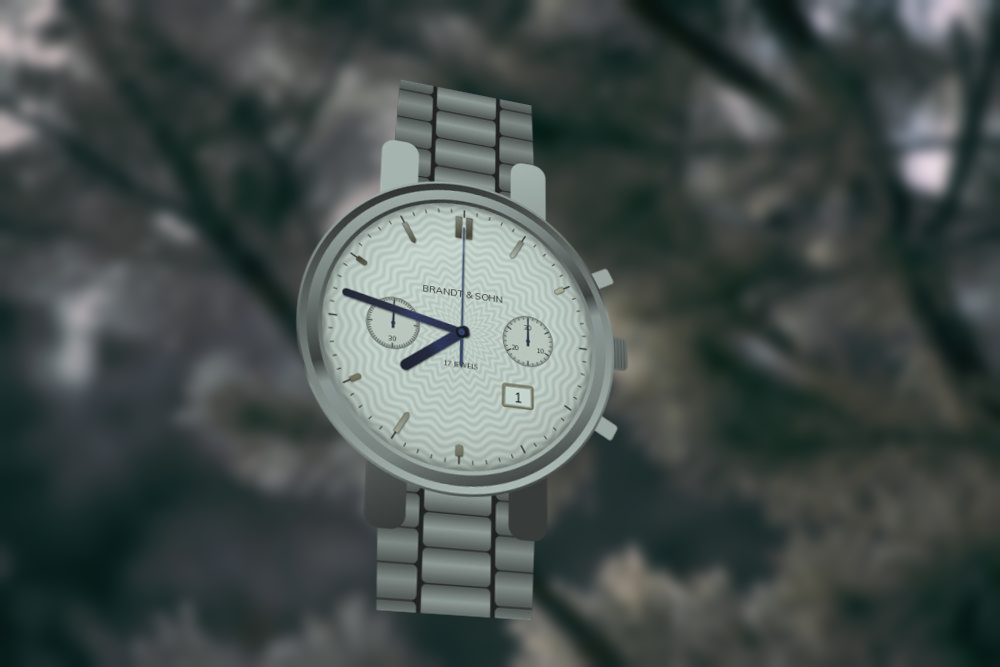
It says 7:47
